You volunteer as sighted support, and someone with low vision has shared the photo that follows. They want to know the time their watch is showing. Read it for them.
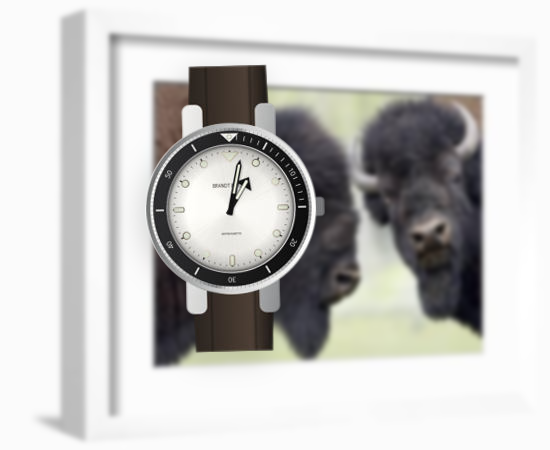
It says 1:02
